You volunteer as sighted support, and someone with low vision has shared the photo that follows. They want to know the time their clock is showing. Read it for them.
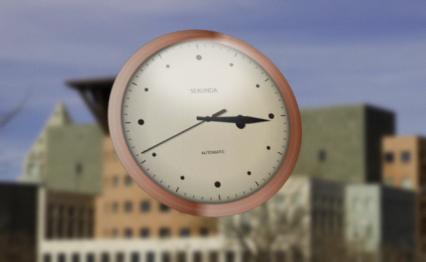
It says 3:15:41
